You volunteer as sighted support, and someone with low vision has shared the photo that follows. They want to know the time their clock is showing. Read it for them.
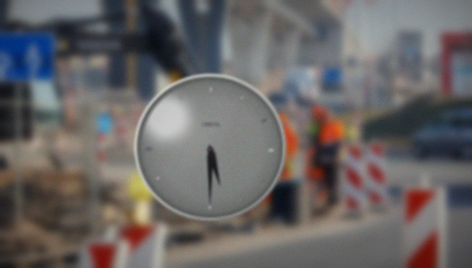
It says 5:30
